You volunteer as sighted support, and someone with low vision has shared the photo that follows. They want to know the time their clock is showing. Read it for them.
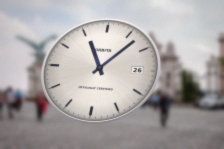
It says 11:07
